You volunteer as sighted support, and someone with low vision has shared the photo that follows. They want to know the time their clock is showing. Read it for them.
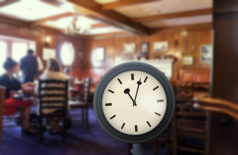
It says 11:03
